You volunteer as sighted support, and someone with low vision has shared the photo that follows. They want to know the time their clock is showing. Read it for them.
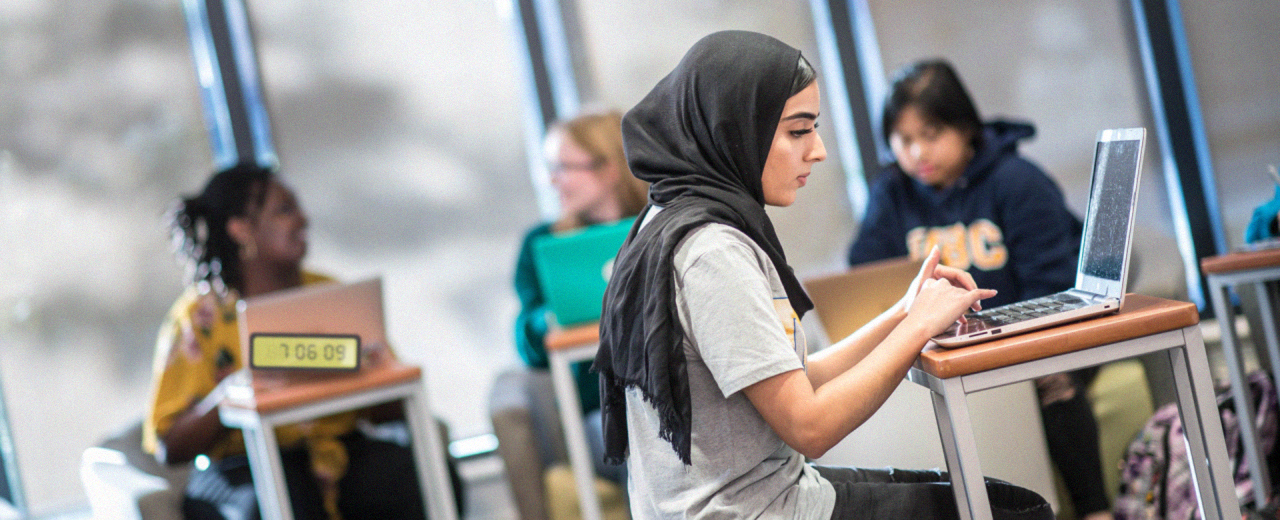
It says 7:06:09
